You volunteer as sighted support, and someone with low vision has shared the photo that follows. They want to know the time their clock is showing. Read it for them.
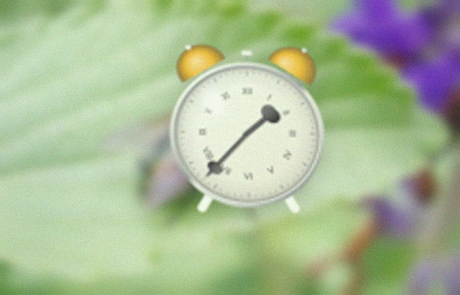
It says 1:37
